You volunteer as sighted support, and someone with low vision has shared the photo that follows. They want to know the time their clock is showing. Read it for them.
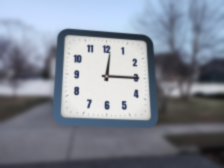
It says 12:15
